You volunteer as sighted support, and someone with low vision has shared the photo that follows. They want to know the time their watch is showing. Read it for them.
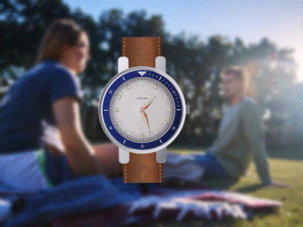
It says 1:27
